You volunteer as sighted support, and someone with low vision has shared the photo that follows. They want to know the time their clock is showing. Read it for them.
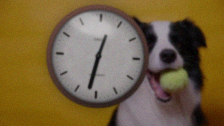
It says 12:32
